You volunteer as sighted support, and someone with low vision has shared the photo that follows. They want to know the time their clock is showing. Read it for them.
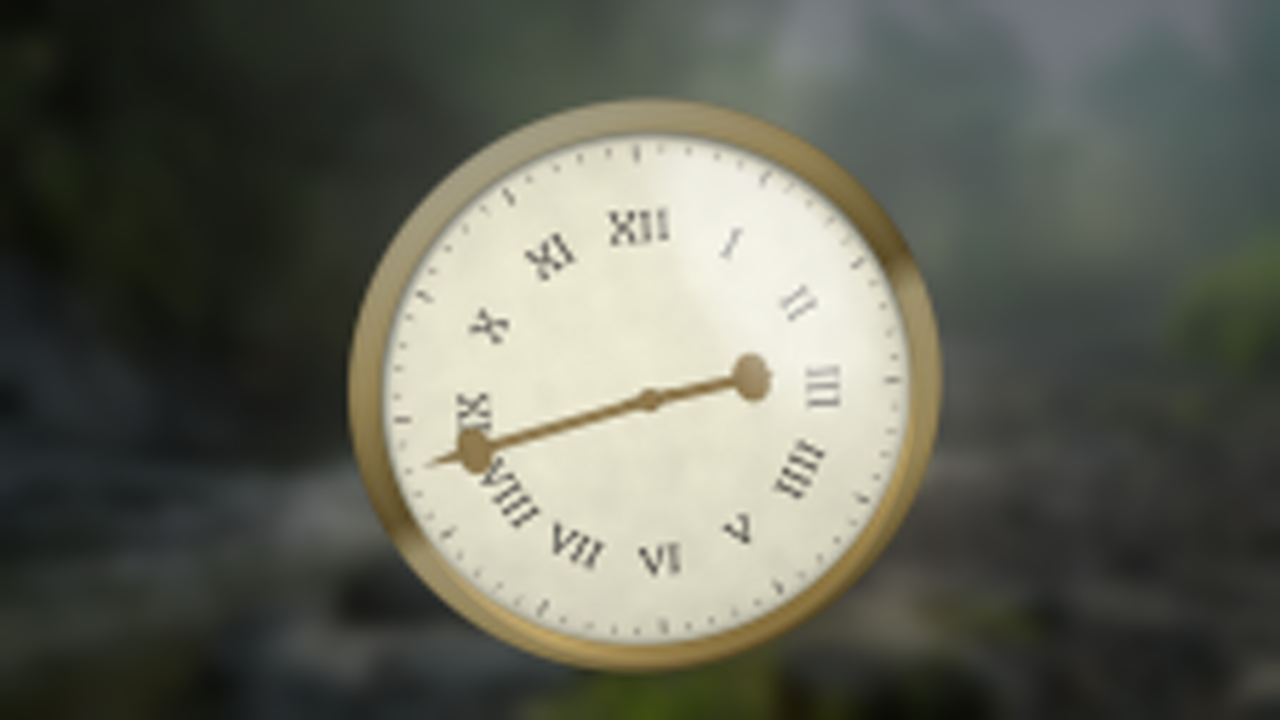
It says 2:43
